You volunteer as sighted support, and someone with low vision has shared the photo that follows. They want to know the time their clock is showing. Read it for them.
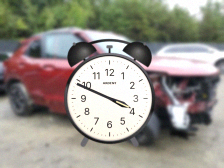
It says 3:49
